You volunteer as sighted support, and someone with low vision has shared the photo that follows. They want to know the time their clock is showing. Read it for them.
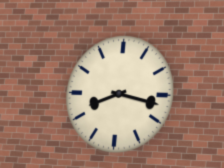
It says 8:17
